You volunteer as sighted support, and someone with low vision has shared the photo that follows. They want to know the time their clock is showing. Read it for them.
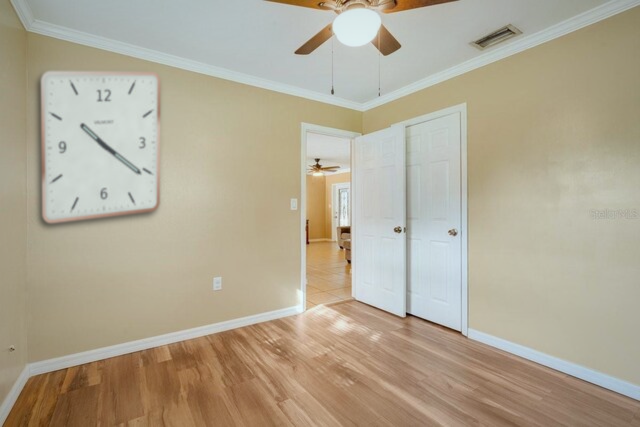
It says 10:21
